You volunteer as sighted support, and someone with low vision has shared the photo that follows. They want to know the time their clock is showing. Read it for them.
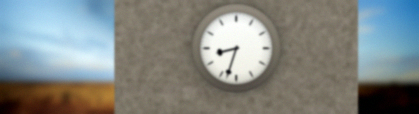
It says 8:33
